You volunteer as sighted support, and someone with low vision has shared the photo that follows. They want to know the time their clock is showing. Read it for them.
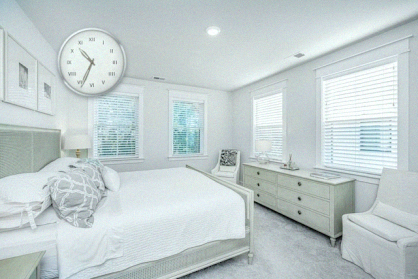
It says 10:34
